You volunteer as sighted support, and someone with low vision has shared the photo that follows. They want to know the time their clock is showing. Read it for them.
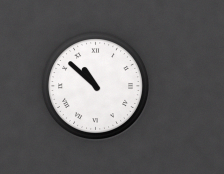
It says 10:52
